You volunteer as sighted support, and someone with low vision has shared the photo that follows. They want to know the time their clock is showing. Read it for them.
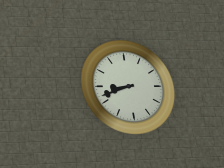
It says 8:42
